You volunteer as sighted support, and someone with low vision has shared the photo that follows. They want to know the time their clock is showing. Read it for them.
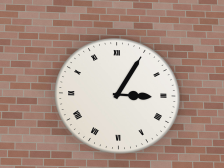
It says 3:05
